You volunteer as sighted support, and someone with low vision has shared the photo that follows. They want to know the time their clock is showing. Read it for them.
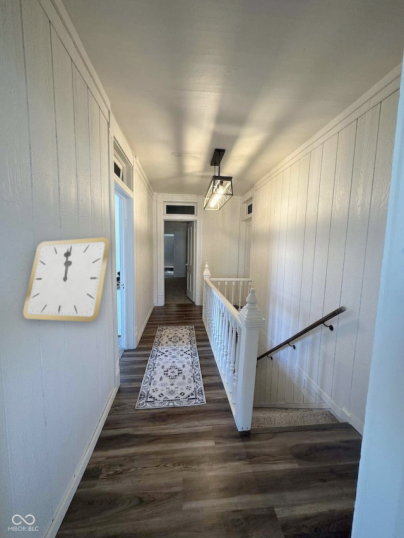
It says 11:59
